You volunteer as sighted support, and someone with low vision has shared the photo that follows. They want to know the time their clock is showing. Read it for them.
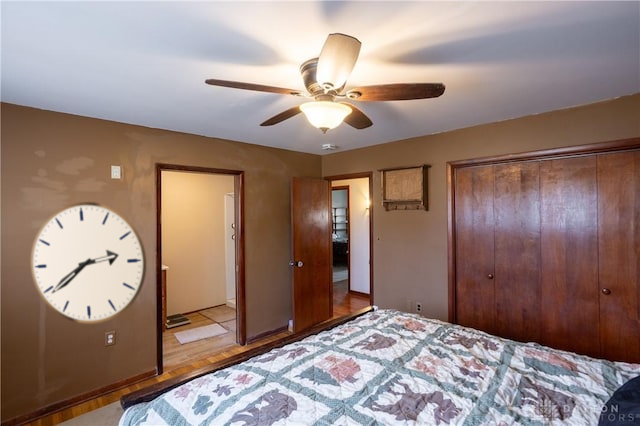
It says 2:39
